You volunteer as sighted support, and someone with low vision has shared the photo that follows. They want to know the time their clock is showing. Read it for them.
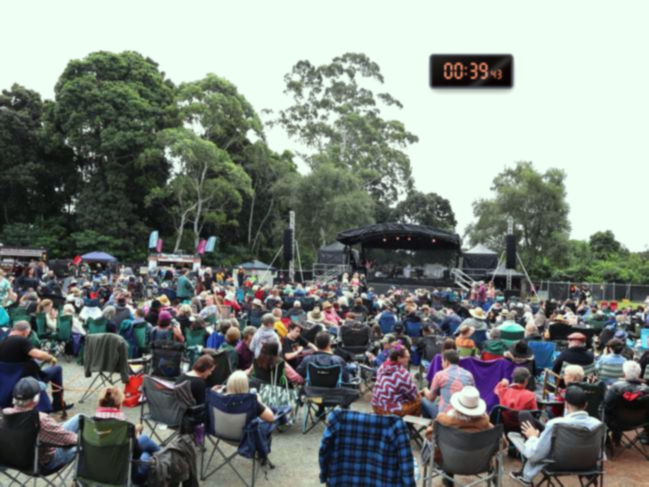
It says 0:39
